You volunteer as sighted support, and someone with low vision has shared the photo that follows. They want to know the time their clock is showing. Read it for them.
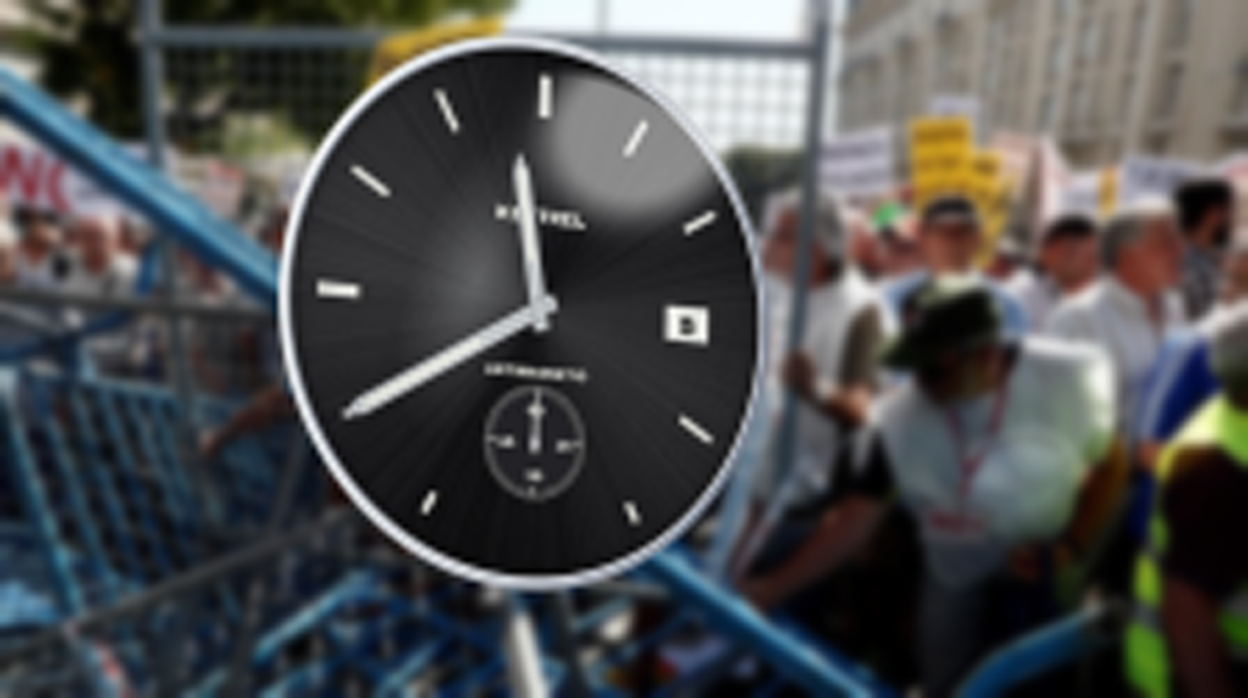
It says 11:40
